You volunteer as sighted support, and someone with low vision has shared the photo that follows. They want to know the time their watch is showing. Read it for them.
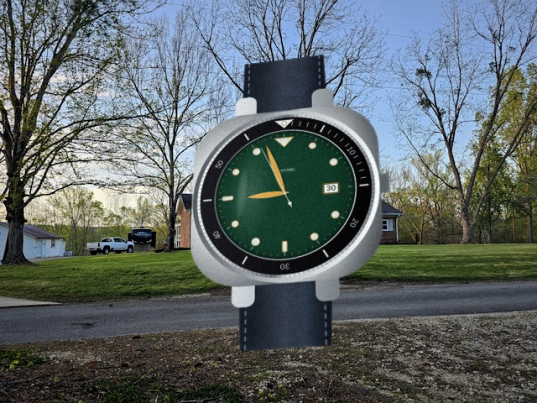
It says 8:56:56
